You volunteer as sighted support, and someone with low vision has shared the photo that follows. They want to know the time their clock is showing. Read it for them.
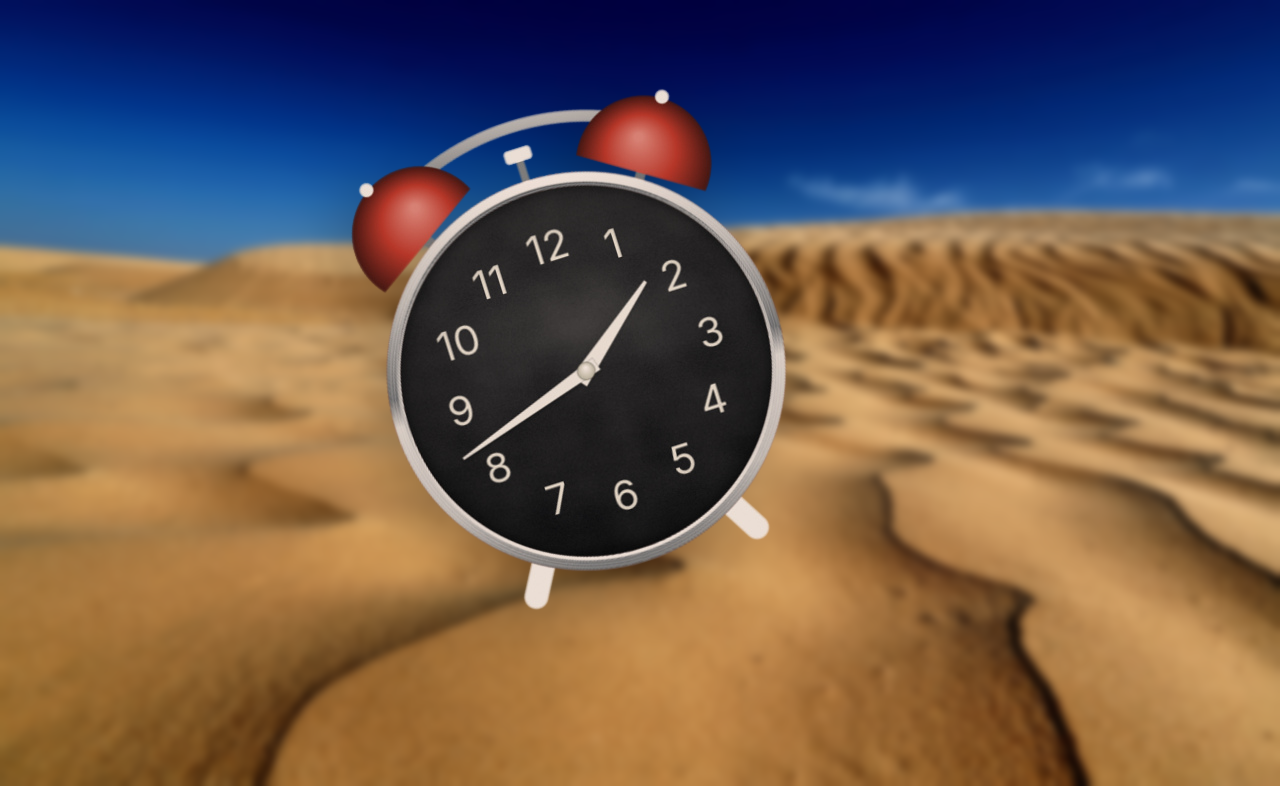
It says 1:42
